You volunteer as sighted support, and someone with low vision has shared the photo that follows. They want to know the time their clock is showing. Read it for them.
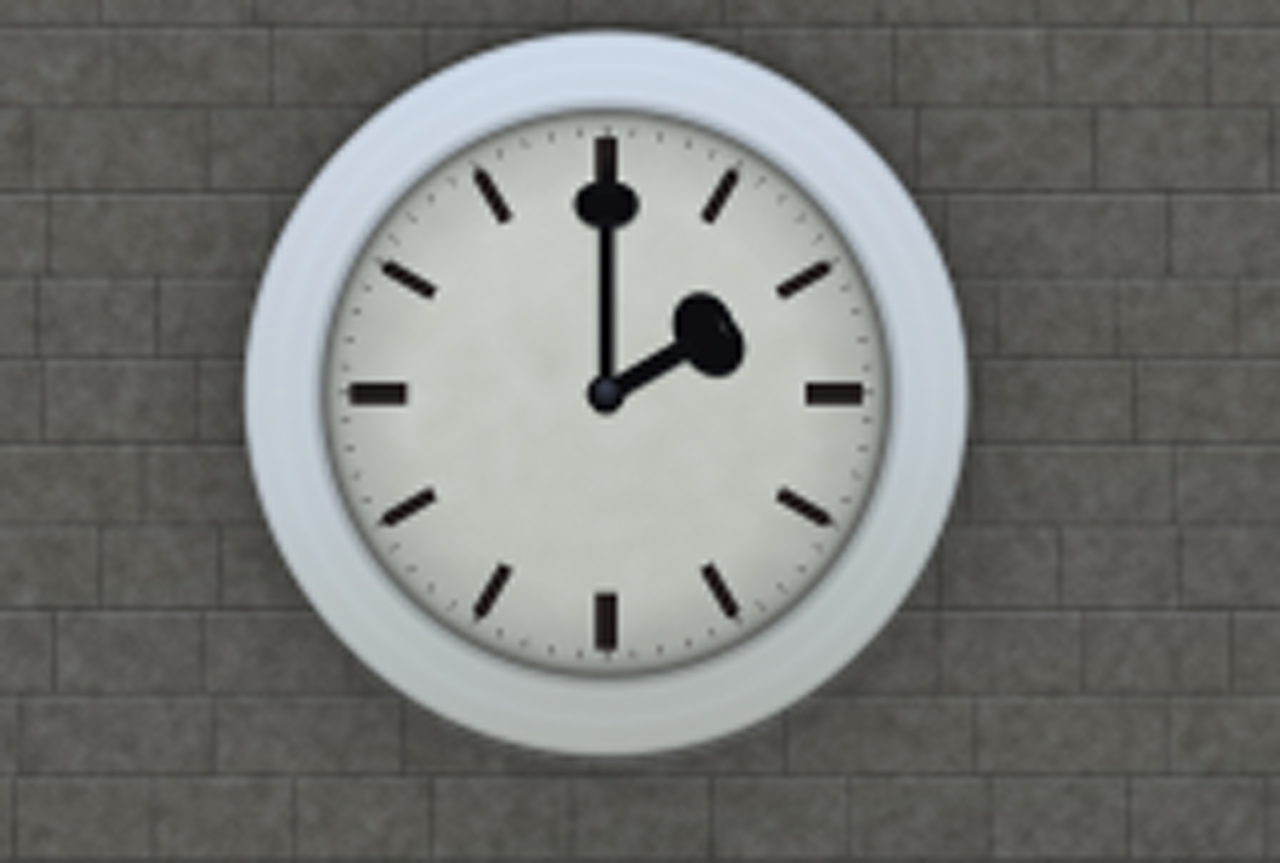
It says 2:00
